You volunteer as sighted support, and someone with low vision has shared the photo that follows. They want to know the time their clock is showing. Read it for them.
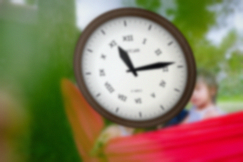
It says 11:14
